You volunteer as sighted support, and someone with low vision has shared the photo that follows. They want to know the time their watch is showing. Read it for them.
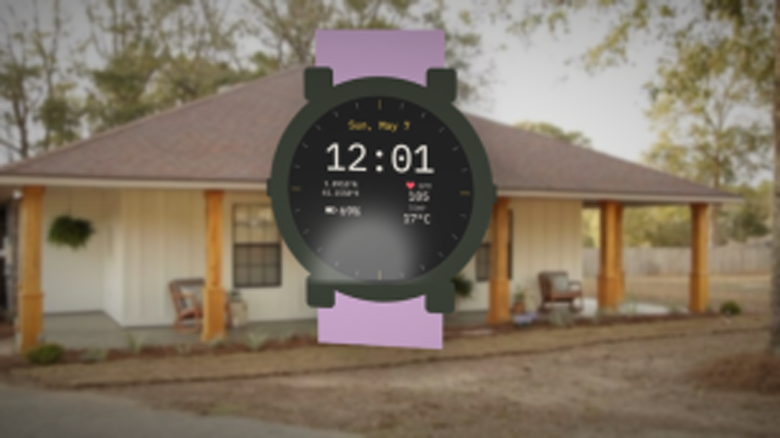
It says 12:01
